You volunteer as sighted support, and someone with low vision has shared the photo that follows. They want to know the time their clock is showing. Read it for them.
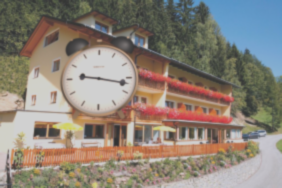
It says 9:17
